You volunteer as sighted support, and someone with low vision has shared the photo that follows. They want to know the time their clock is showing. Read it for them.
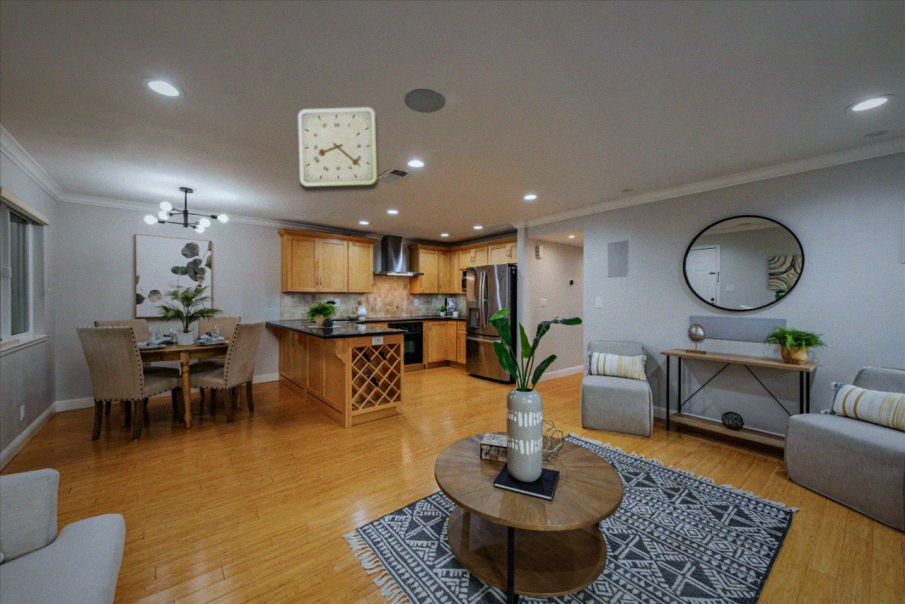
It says 8:22
